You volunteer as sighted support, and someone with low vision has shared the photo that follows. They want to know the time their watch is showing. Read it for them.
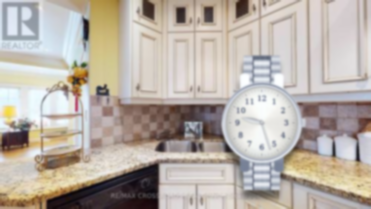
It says 9:27
